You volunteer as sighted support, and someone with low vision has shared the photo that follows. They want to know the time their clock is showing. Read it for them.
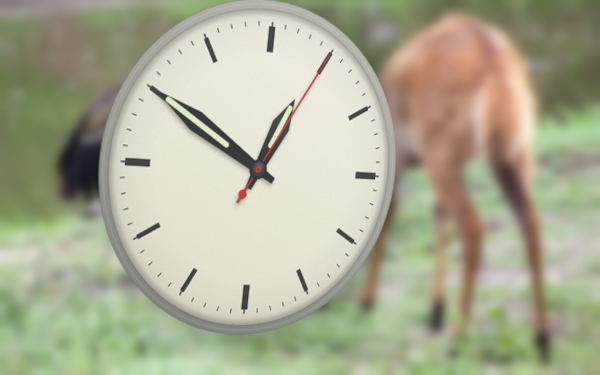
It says 12:50:05
